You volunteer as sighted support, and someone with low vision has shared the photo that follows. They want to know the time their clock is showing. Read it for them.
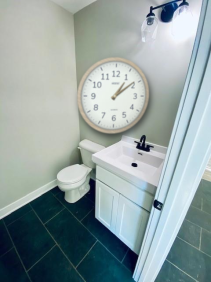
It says 1:09
